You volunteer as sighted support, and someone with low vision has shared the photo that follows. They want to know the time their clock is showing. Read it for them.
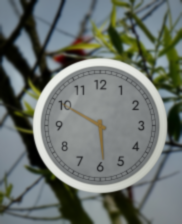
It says 5:50
